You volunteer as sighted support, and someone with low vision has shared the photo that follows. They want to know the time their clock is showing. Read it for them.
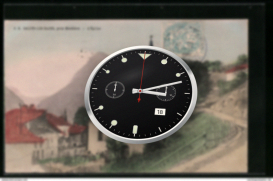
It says 3:12
